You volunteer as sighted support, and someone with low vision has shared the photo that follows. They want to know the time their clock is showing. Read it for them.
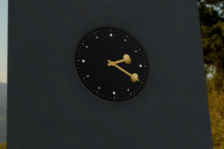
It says 2:20
